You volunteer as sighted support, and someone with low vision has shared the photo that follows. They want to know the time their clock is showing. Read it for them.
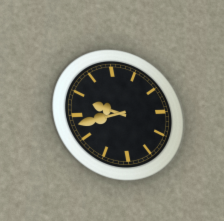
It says 9:43
